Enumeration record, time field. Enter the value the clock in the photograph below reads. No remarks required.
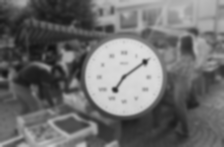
7:09
